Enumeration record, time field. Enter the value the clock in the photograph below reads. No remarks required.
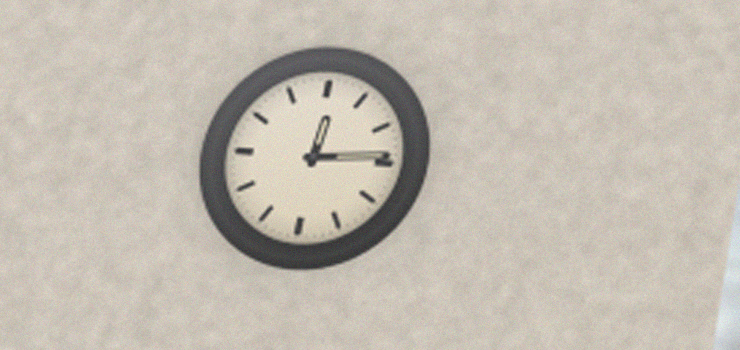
12:14
